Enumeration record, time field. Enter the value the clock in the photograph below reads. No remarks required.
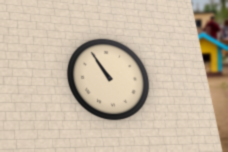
10:55
